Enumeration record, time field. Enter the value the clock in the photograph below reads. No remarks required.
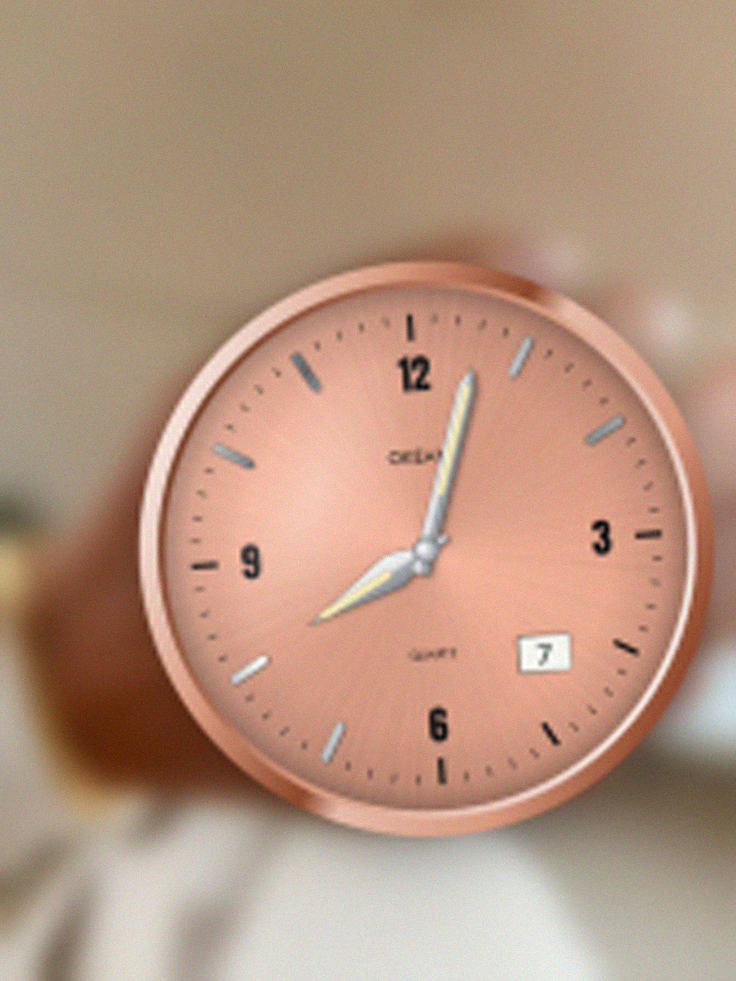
8:03
